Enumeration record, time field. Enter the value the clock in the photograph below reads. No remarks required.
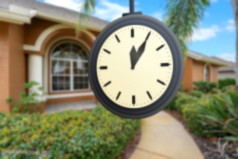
12:05
